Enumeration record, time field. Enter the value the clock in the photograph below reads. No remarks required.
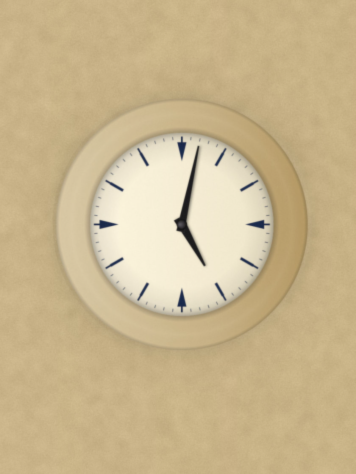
5:02
